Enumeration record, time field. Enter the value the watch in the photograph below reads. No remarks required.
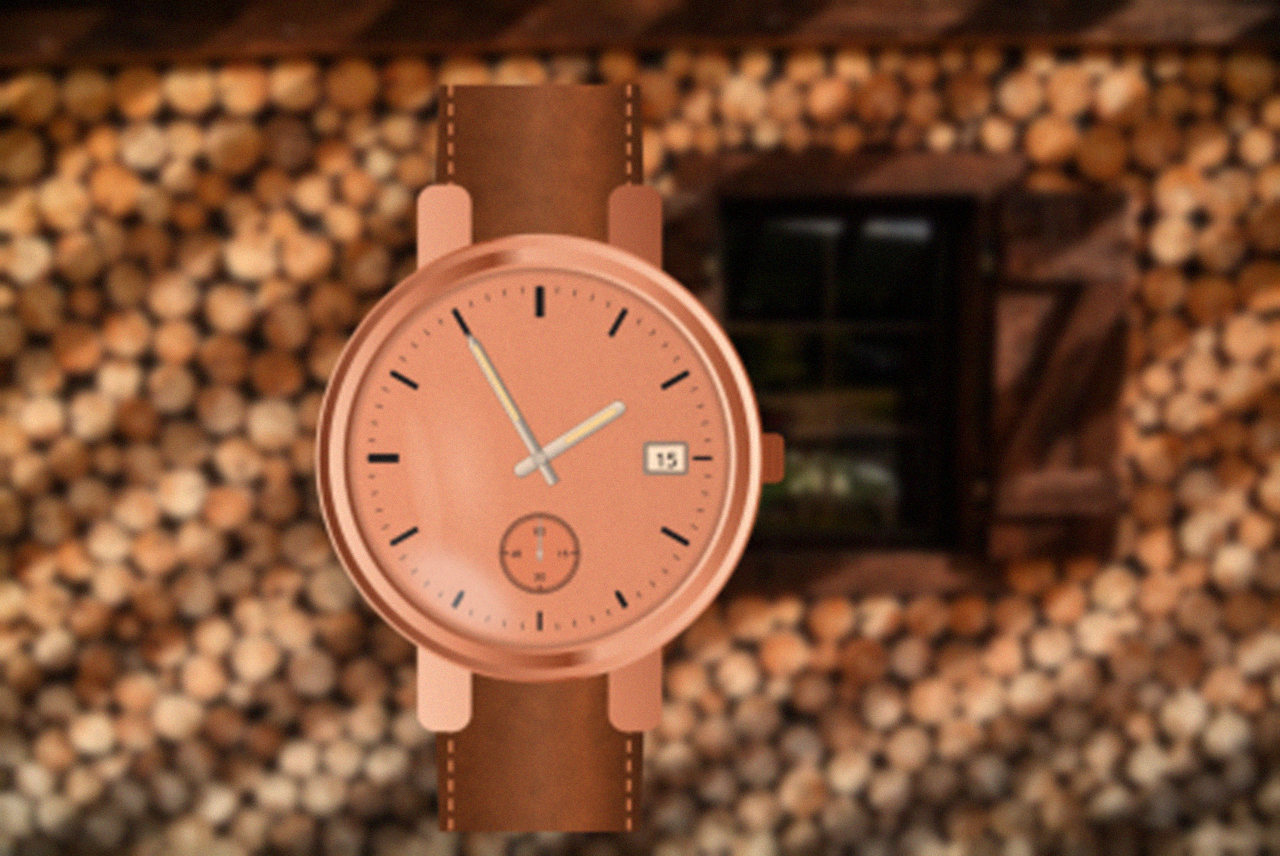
1:55
